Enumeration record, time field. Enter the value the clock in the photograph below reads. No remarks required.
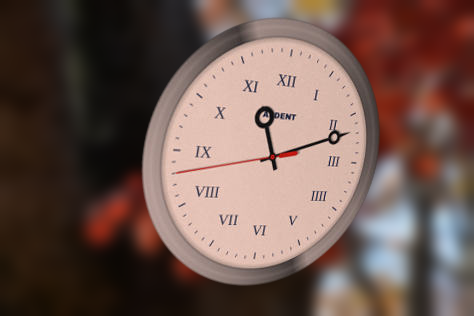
11:11:43
